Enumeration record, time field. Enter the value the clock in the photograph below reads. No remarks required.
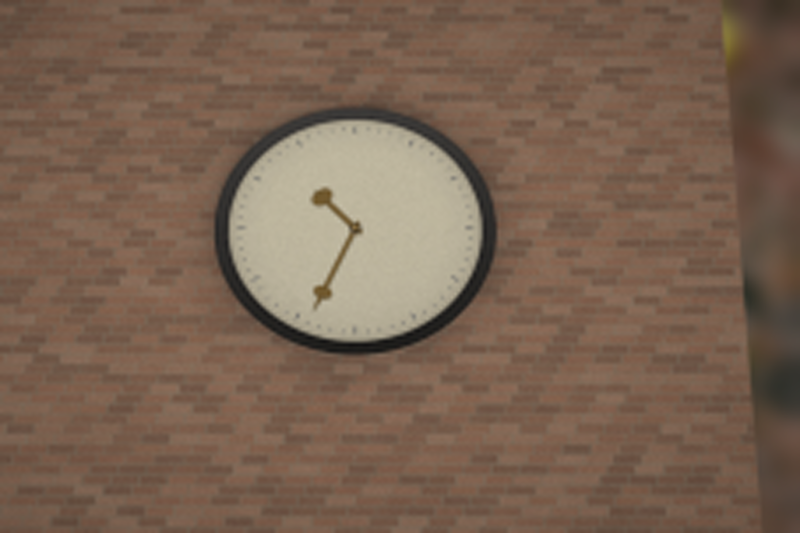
10:34
